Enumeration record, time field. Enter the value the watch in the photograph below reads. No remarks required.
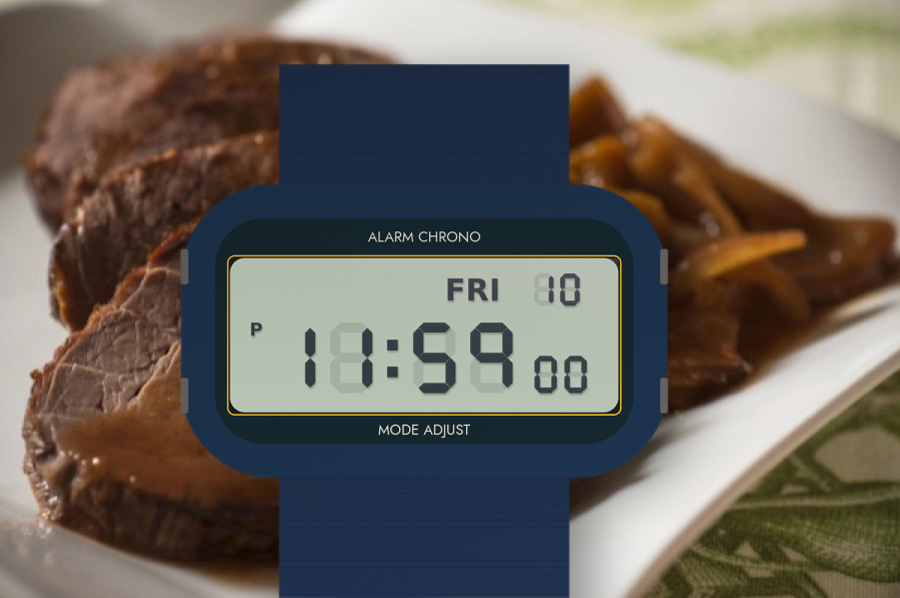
11:59:00
